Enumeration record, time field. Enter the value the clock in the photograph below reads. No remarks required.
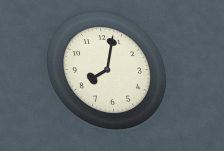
8:03
